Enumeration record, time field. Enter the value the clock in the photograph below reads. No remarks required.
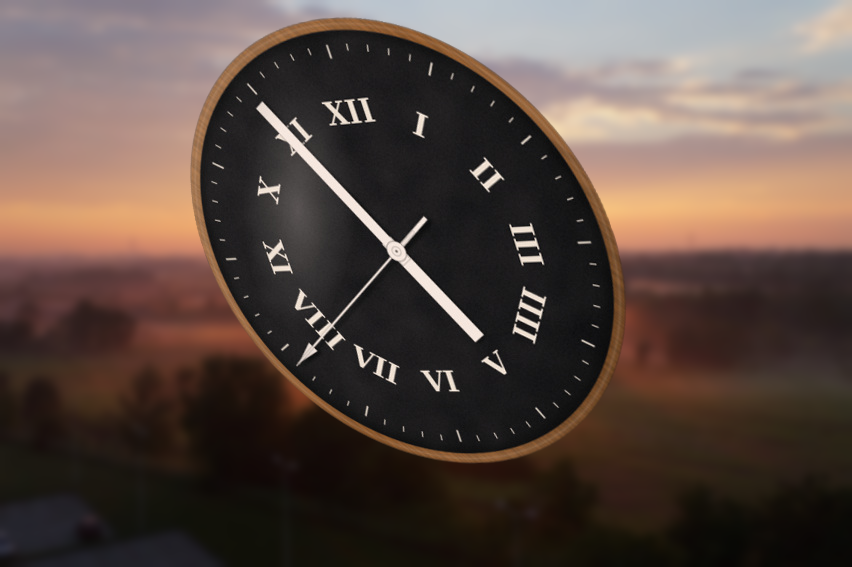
4:54:39
